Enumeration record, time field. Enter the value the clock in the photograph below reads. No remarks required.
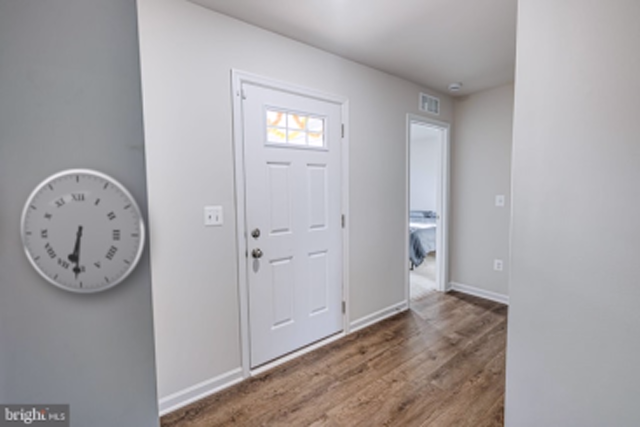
6:31
